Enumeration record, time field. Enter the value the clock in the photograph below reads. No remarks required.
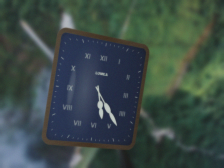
5:23
